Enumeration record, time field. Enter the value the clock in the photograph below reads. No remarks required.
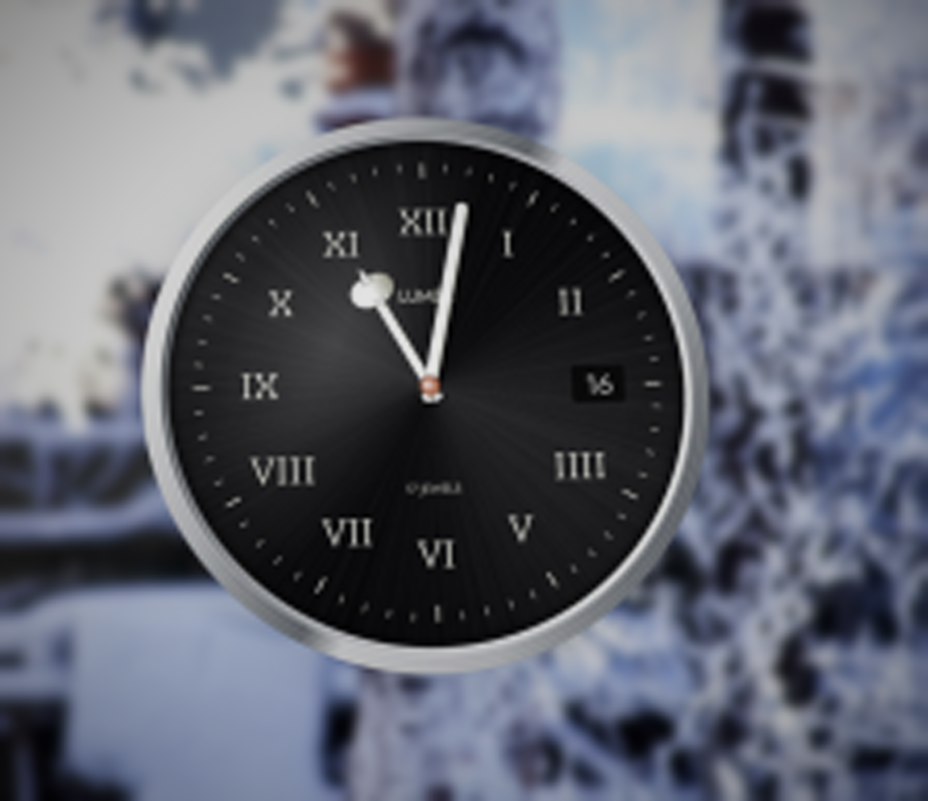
11:02
